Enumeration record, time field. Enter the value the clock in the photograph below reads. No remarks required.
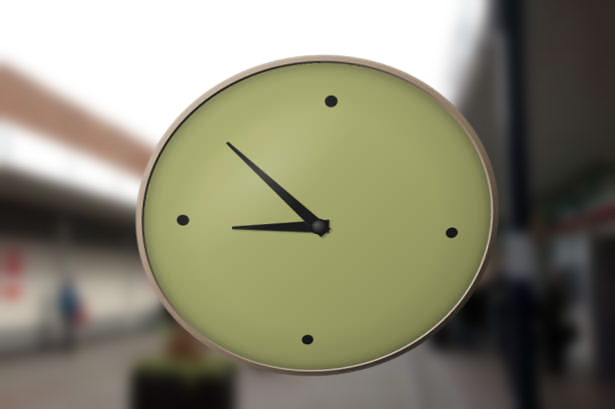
8:52
